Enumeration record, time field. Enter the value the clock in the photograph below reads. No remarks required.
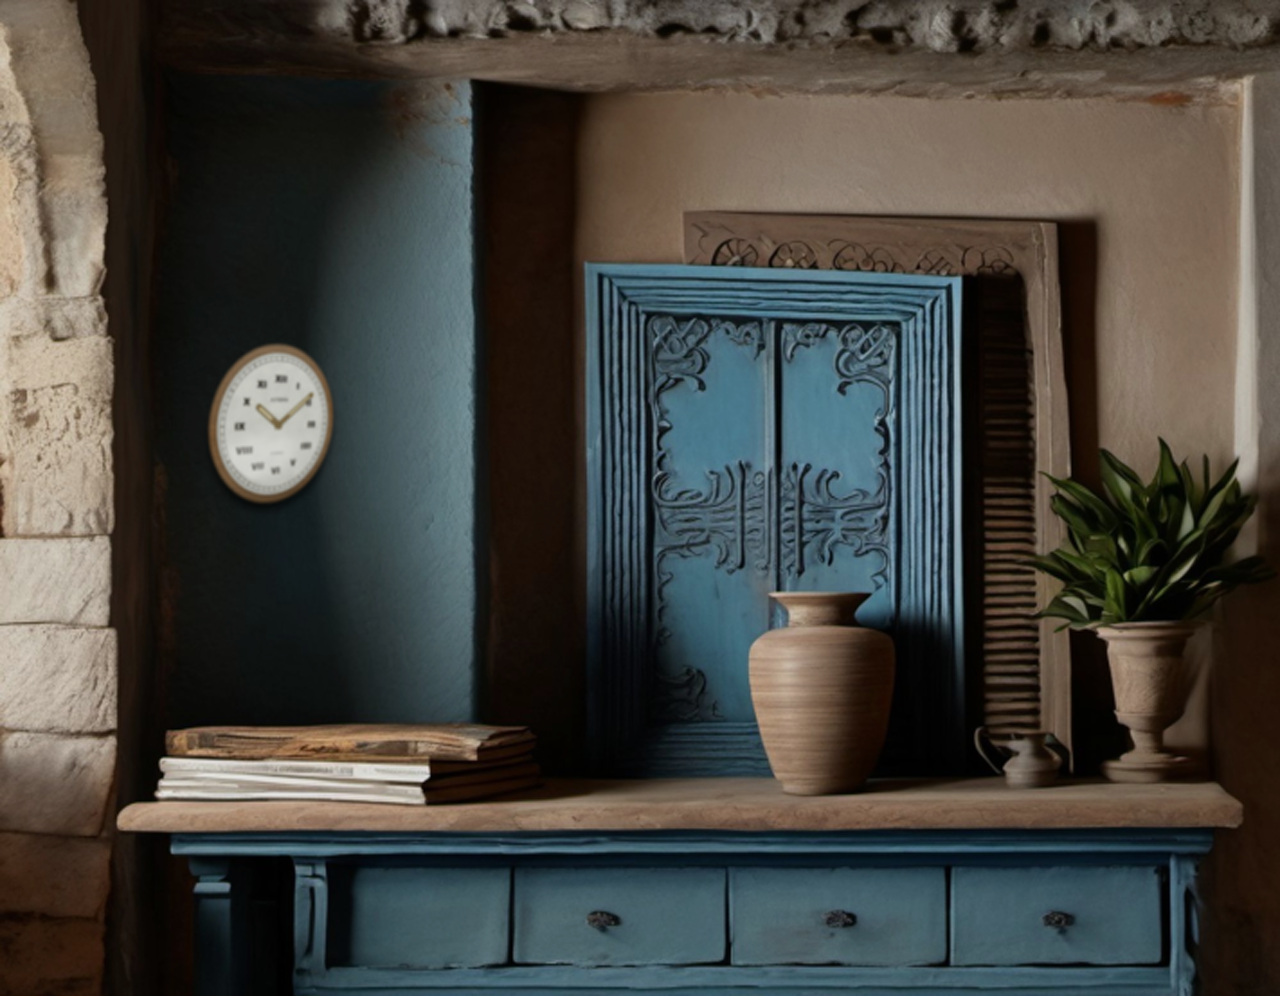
10:09
